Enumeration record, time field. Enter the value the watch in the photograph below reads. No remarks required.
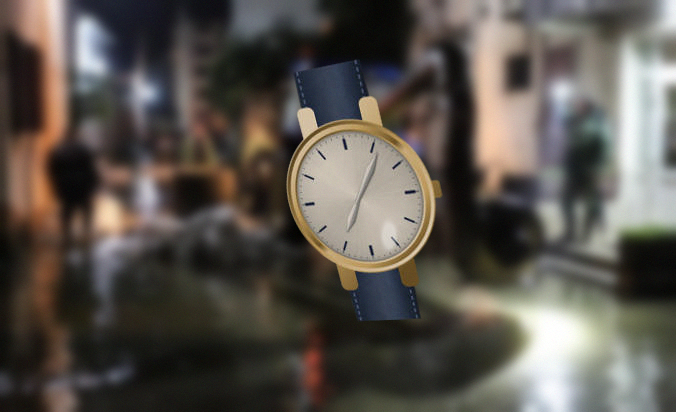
7:06
